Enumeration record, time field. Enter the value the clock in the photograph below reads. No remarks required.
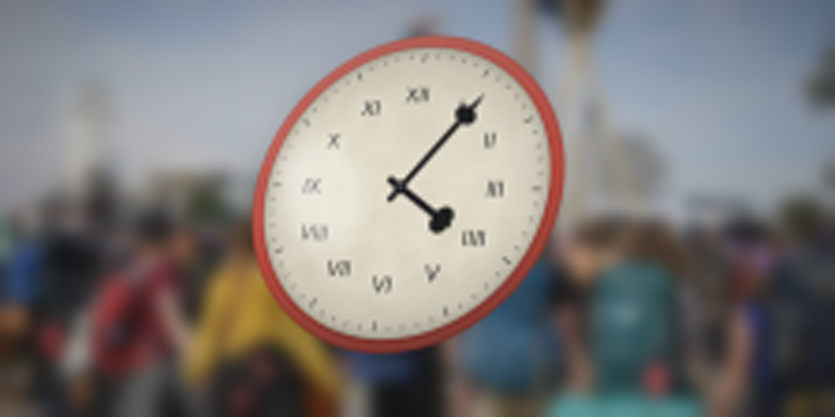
4:06
